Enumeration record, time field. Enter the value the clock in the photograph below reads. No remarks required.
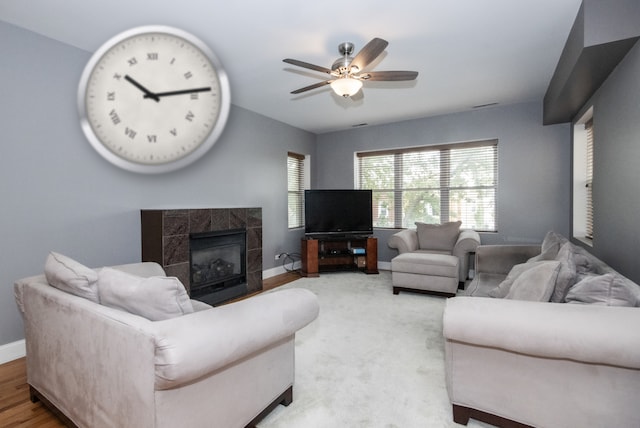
10:14
